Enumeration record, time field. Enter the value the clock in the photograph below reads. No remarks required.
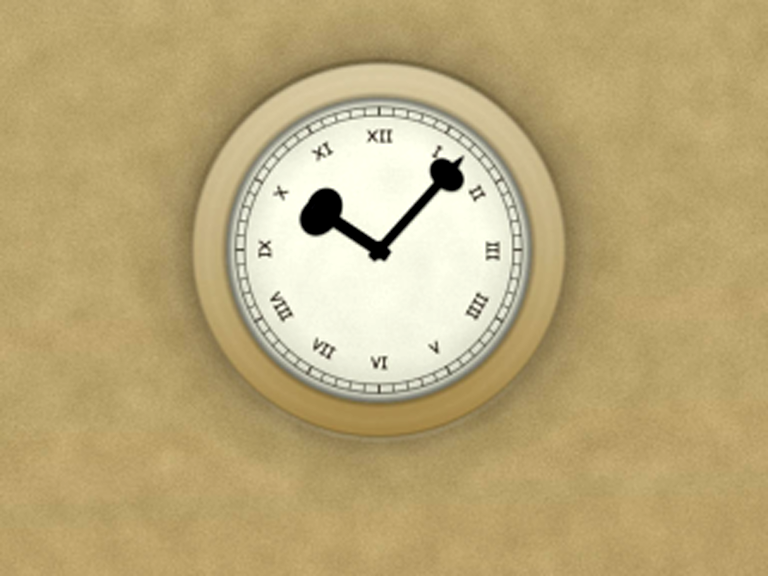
10:07
